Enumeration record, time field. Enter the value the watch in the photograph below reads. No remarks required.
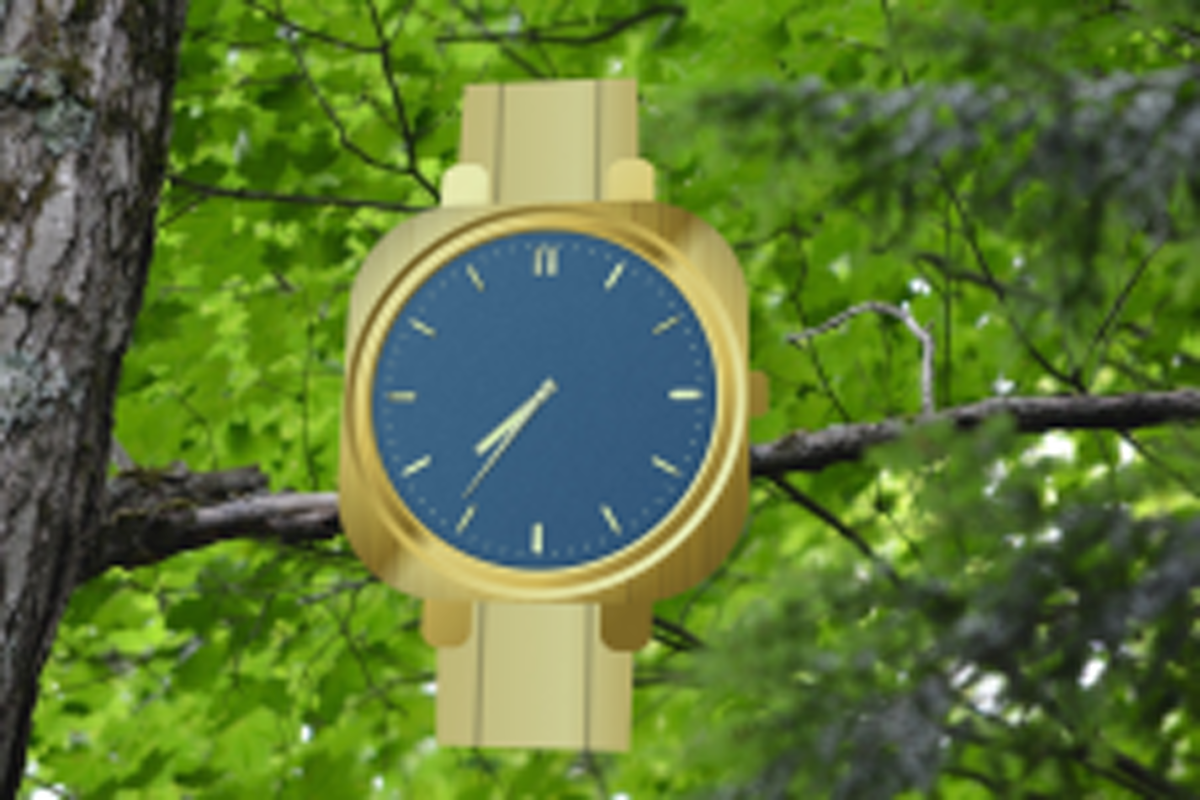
7:36
